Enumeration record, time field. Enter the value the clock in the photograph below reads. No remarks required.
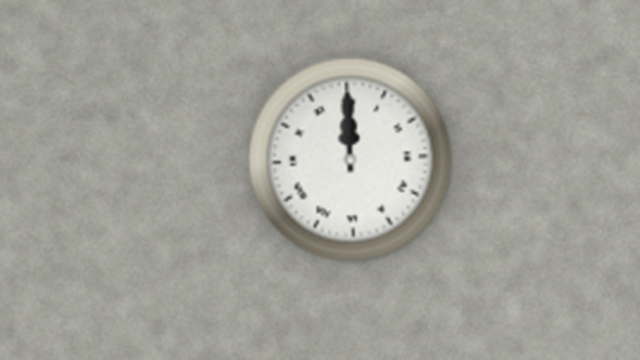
12:00
